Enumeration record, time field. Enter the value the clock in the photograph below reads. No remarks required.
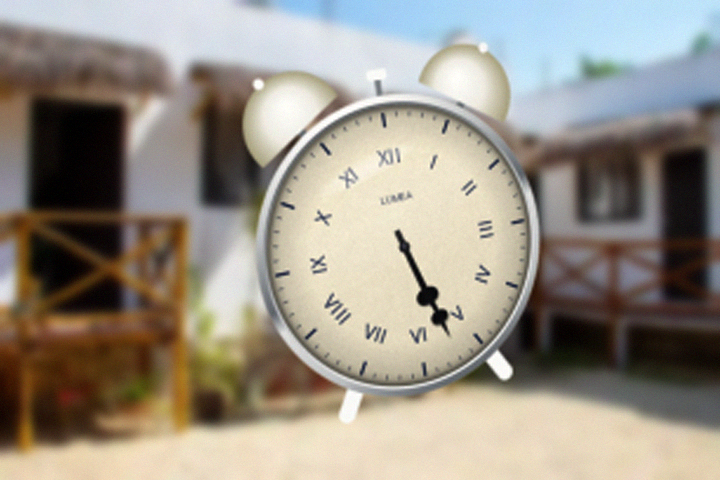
5:27
